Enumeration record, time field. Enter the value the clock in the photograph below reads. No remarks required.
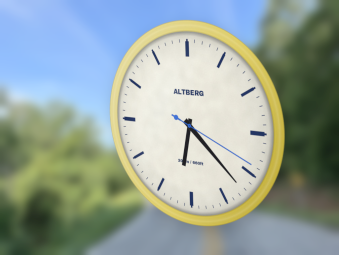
6:22:19
